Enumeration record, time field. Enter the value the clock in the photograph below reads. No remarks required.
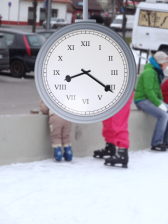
8:21
